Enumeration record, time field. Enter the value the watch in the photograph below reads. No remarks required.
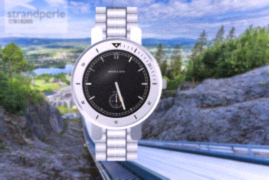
5:27
